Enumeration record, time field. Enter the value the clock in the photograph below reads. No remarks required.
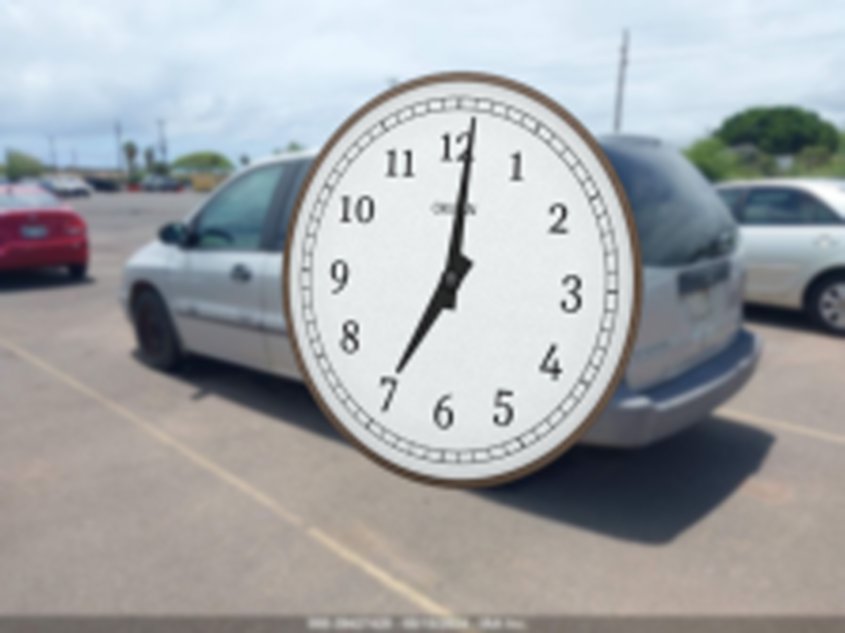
7:01
